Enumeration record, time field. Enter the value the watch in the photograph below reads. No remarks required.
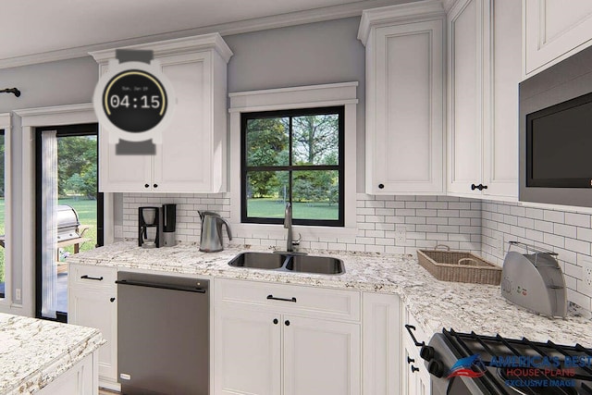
4:15
